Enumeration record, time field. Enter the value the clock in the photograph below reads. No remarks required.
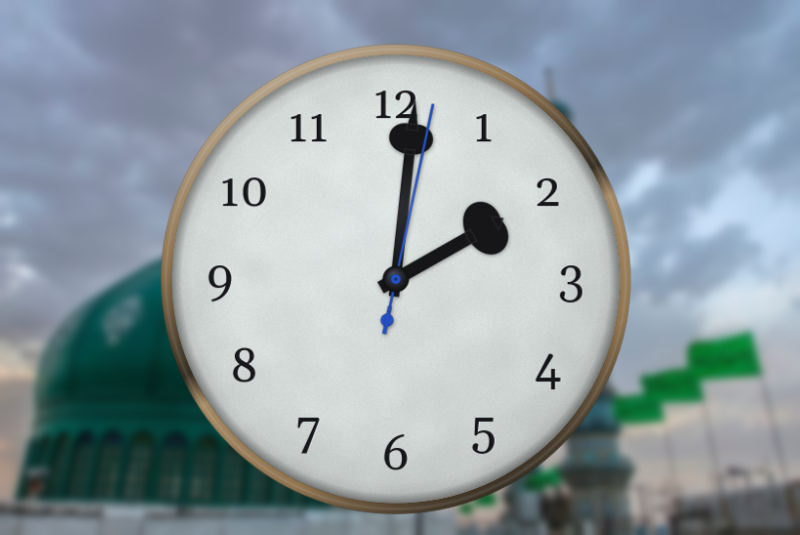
2:01:02
